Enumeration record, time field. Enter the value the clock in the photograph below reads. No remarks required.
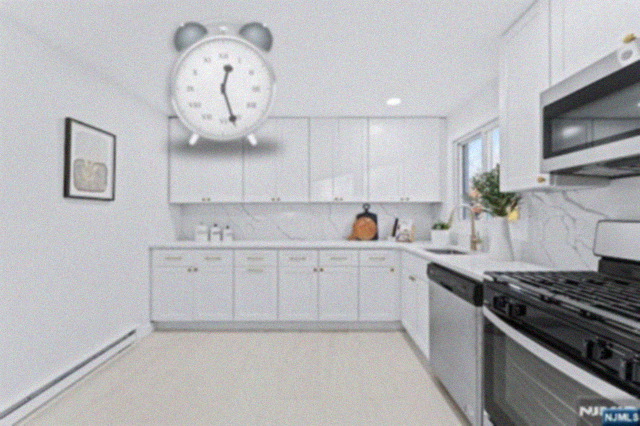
12:27
